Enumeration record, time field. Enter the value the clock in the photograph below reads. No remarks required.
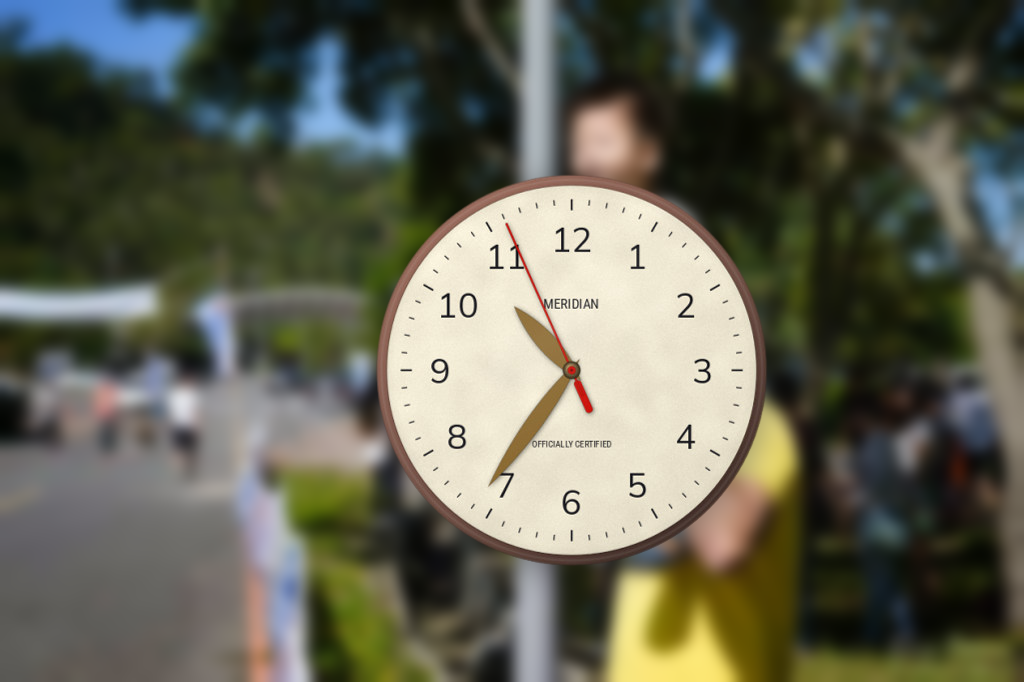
10:35:56
